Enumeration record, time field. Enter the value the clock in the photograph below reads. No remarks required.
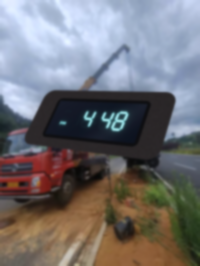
4:48
